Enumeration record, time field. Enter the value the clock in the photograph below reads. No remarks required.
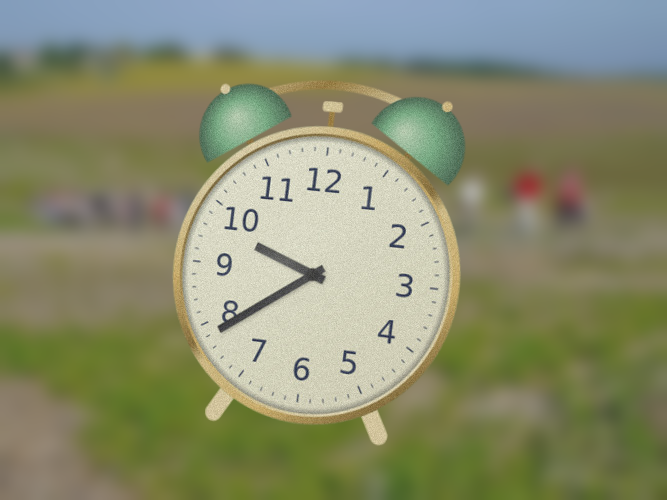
9:39
